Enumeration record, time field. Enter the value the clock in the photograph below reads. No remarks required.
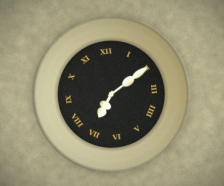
7:10
